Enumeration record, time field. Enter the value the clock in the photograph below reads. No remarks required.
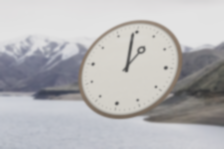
12:59
